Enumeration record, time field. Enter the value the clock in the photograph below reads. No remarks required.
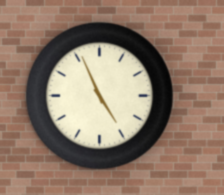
4:56
